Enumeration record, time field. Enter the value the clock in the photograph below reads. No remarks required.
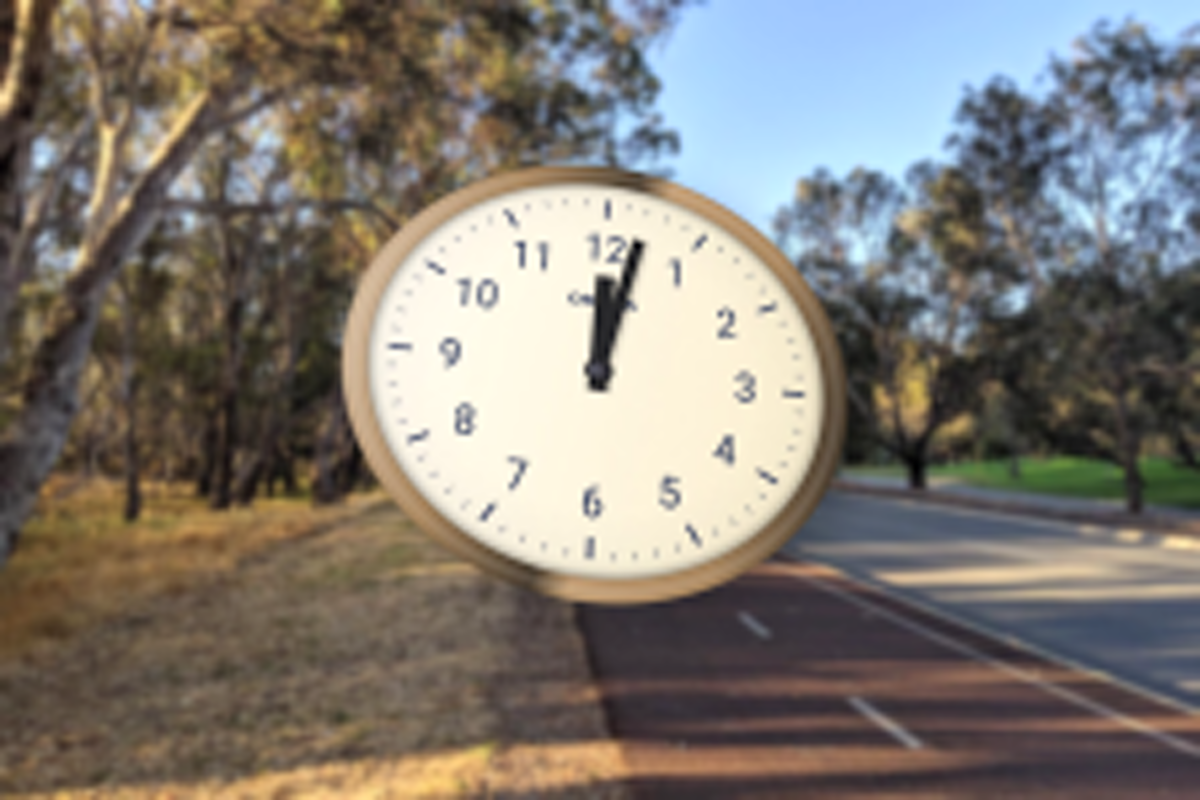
12:02
